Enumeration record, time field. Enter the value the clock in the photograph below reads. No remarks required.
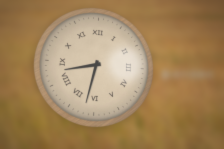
8:32
